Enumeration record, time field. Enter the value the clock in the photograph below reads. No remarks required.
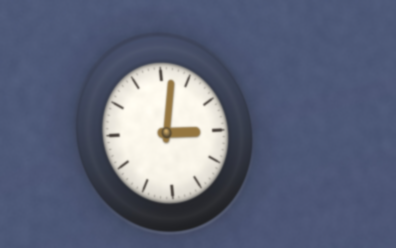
3:02
